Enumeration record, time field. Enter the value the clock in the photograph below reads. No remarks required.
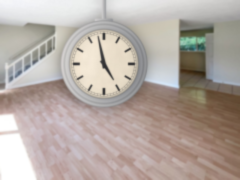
4:58
